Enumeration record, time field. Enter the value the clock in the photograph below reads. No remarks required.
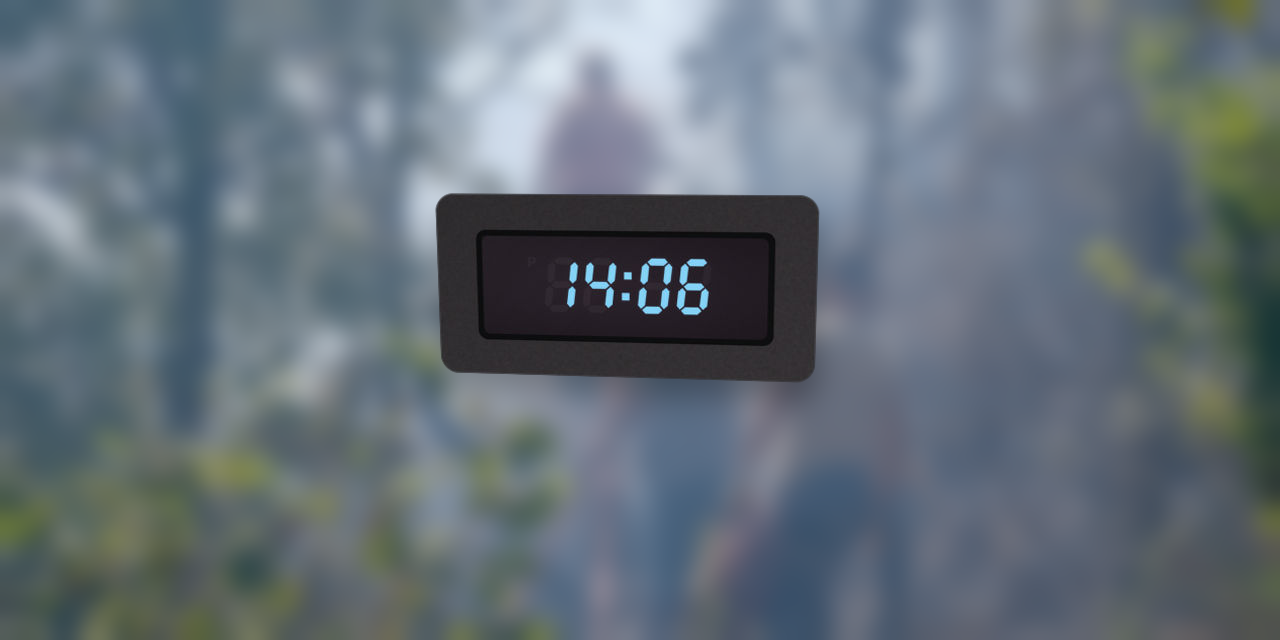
14:06
